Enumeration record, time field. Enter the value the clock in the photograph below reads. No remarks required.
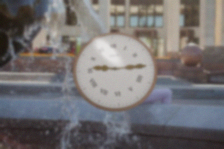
9:15
